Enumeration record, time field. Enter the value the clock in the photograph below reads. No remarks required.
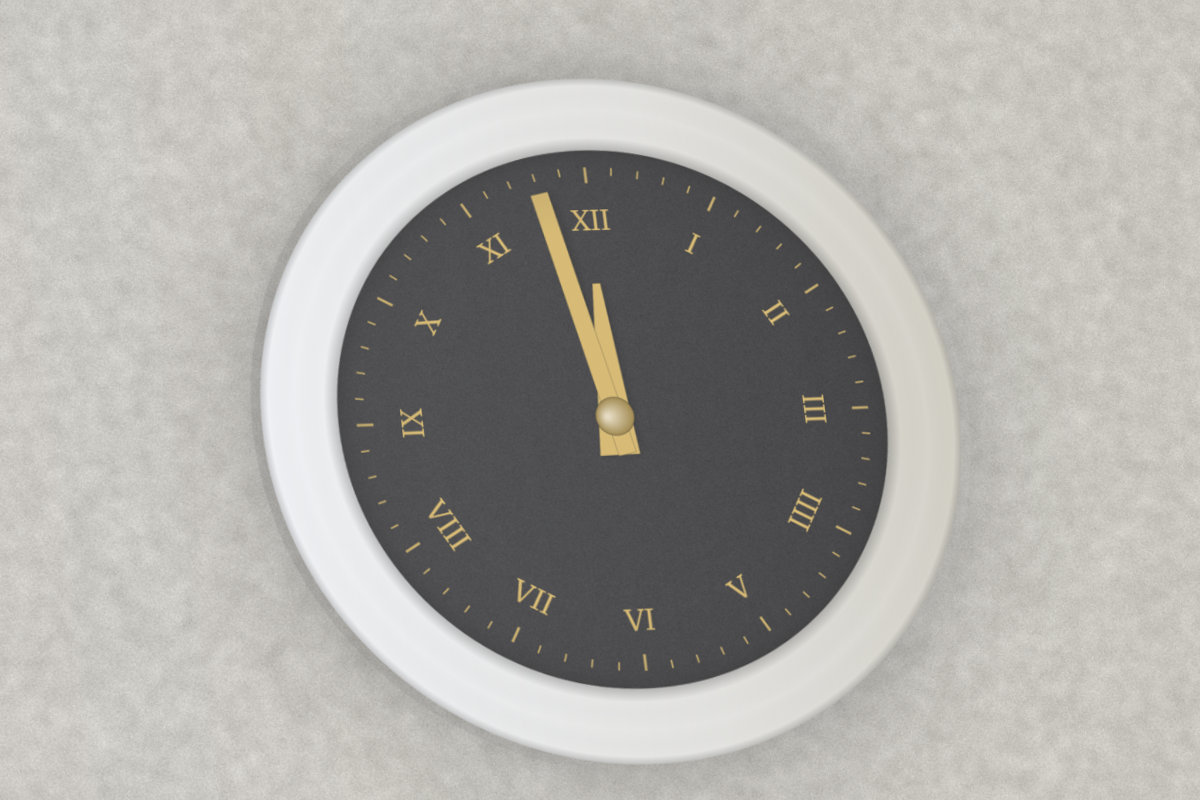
11:58
